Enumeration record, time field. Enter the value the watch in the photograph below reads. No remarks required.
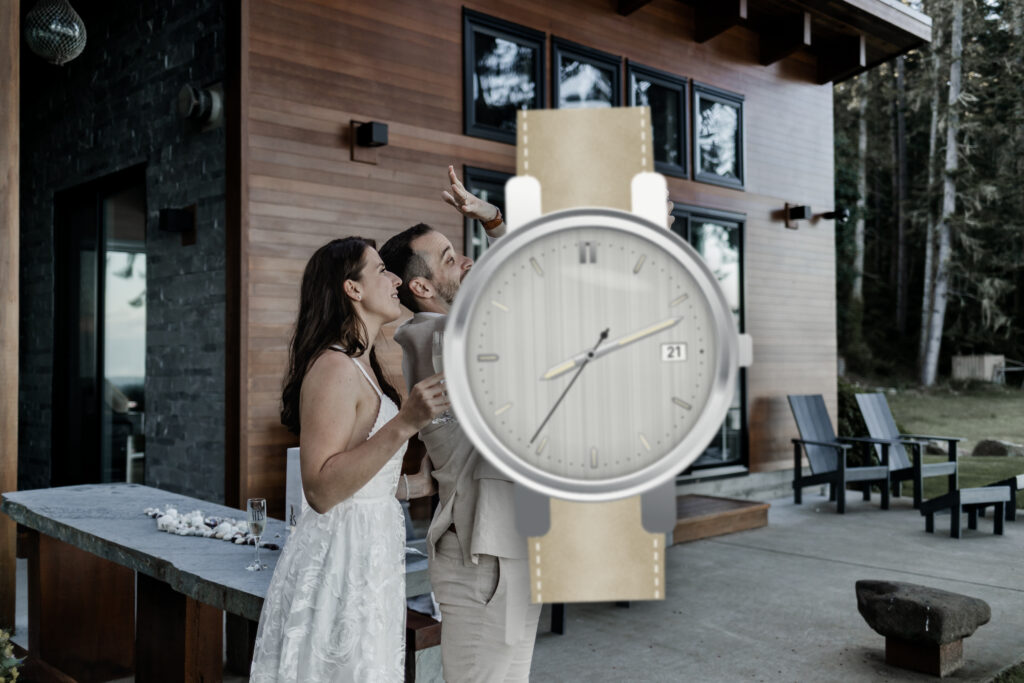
8:11:36
